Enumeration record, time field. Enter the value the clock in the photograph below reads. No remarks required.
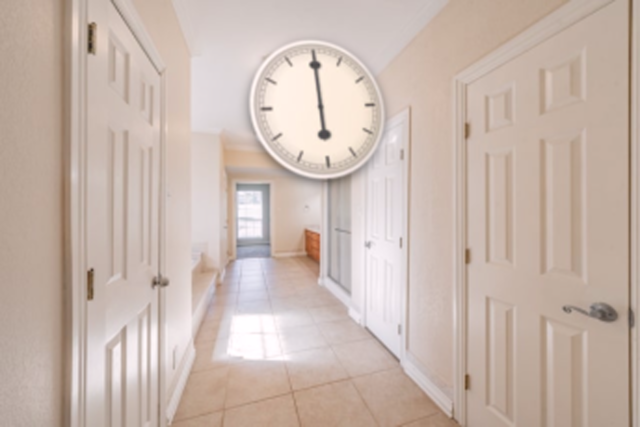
6:00
